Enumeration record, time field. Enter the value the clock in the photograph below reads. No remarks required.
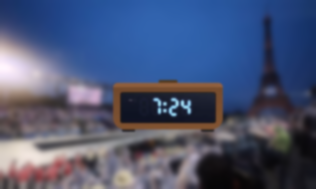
7:24
